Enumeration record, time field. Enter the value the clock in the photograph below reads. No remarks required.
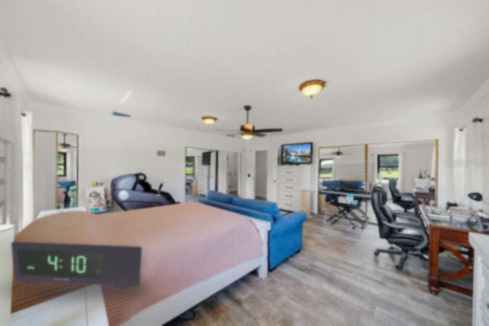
4:10
